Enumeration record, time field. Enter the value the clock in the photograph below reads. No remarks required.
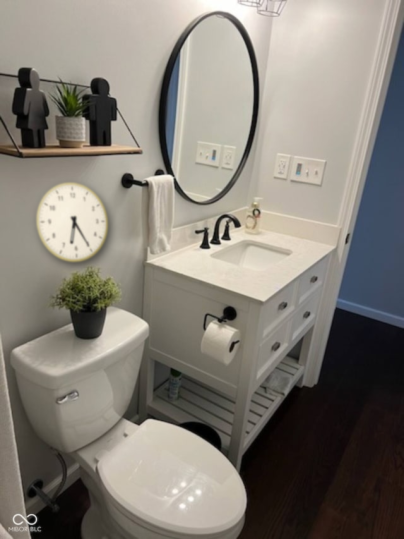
6:25
